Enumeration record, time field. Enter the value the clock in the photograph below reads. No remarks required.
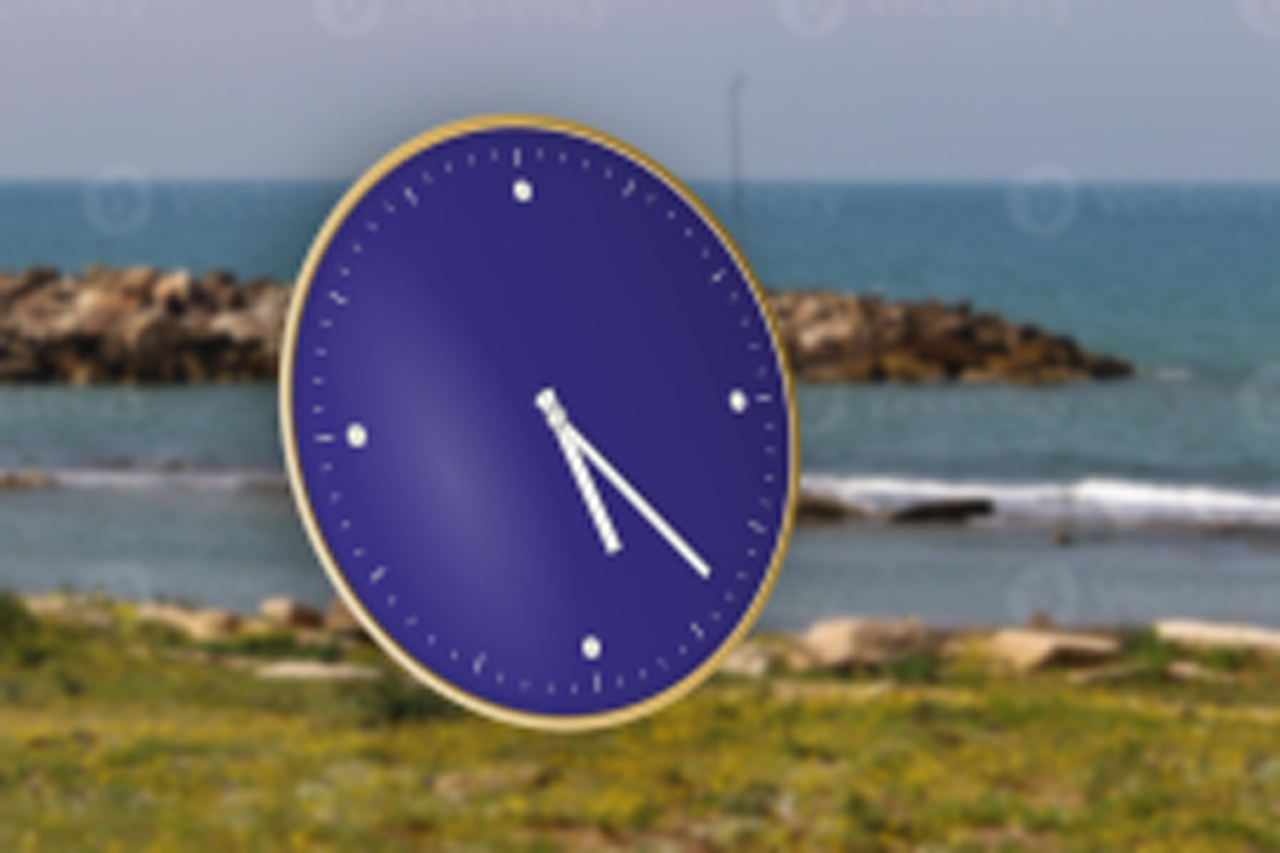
5:23
